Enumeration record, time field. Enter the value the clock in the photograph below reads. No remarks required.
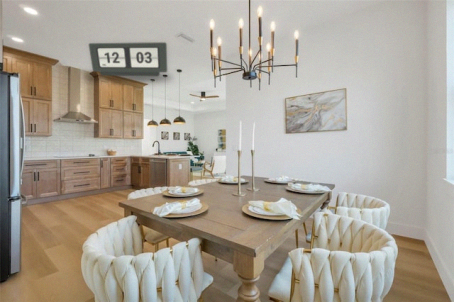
12:03
